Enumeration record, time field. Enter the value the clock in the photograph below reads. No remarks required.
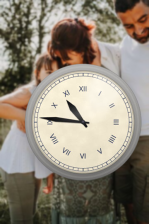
10:46
